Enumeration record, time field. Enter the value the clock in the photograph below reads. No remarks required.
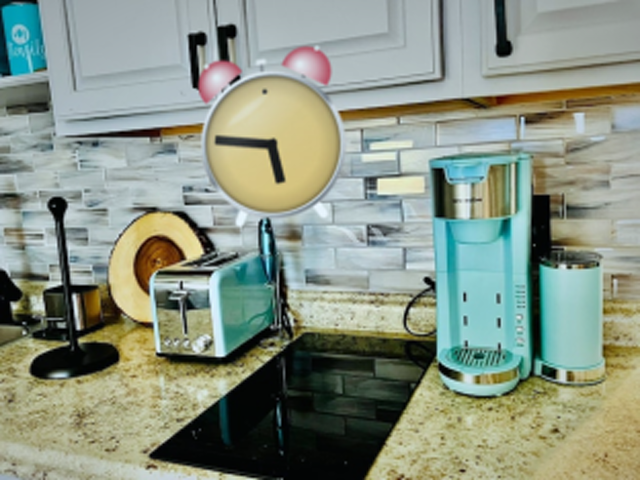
5:47
